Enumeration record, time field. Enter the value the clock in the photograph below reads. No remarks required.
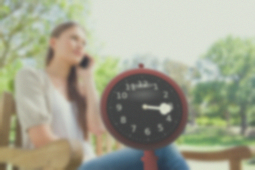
3:16
